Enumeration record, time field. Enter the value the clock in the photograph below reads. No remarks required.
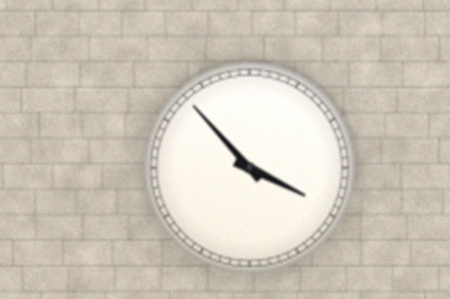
3:53
